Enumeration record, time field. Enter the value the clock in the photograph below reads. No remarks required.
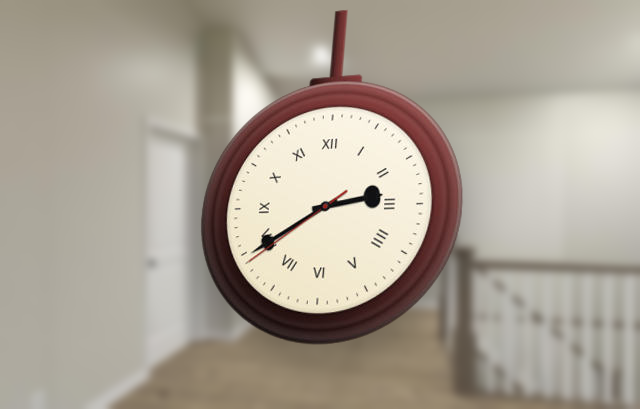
2:39:39
